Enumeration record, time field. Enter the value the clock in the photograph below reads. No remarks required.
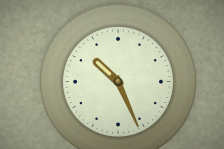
10:26
